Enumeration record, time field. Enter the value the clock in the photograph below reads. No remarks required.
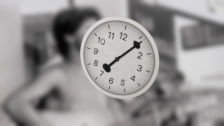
7:06
